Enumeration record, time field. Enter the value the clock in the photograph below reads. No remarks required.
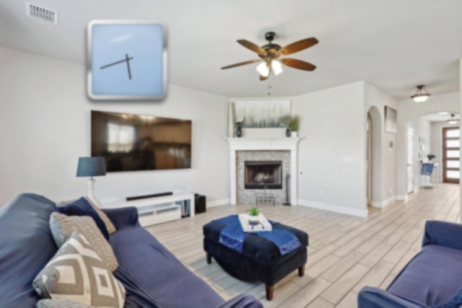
5:42
